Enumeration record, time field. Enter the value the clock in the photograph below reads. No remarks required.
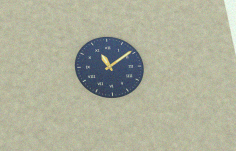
11:09
